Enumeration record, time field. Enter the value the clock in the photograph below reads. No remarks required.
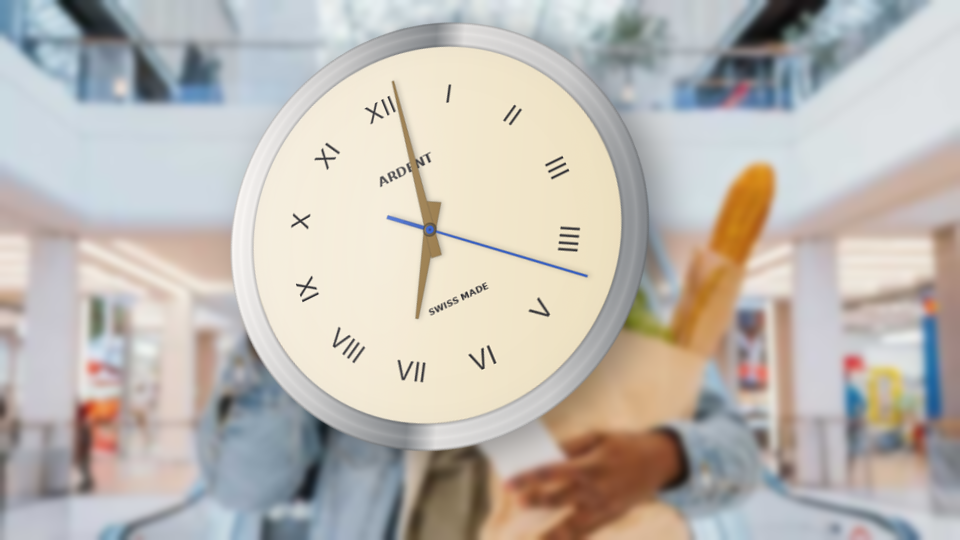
7:01:22
